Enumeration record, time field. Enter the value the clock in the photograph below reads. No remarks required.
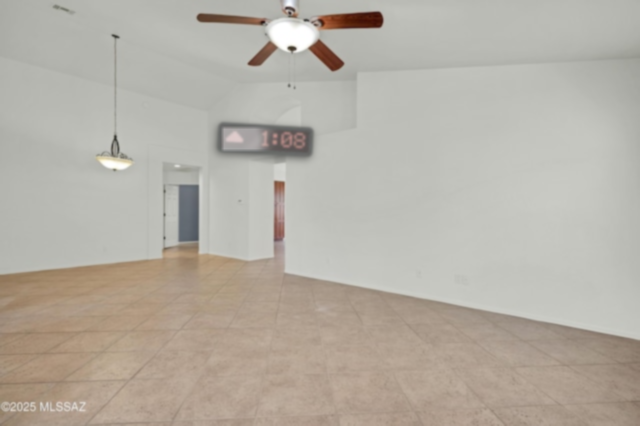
1:08
